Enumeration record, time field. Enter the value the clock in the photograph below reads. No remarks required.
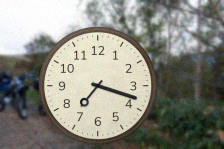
7:18
